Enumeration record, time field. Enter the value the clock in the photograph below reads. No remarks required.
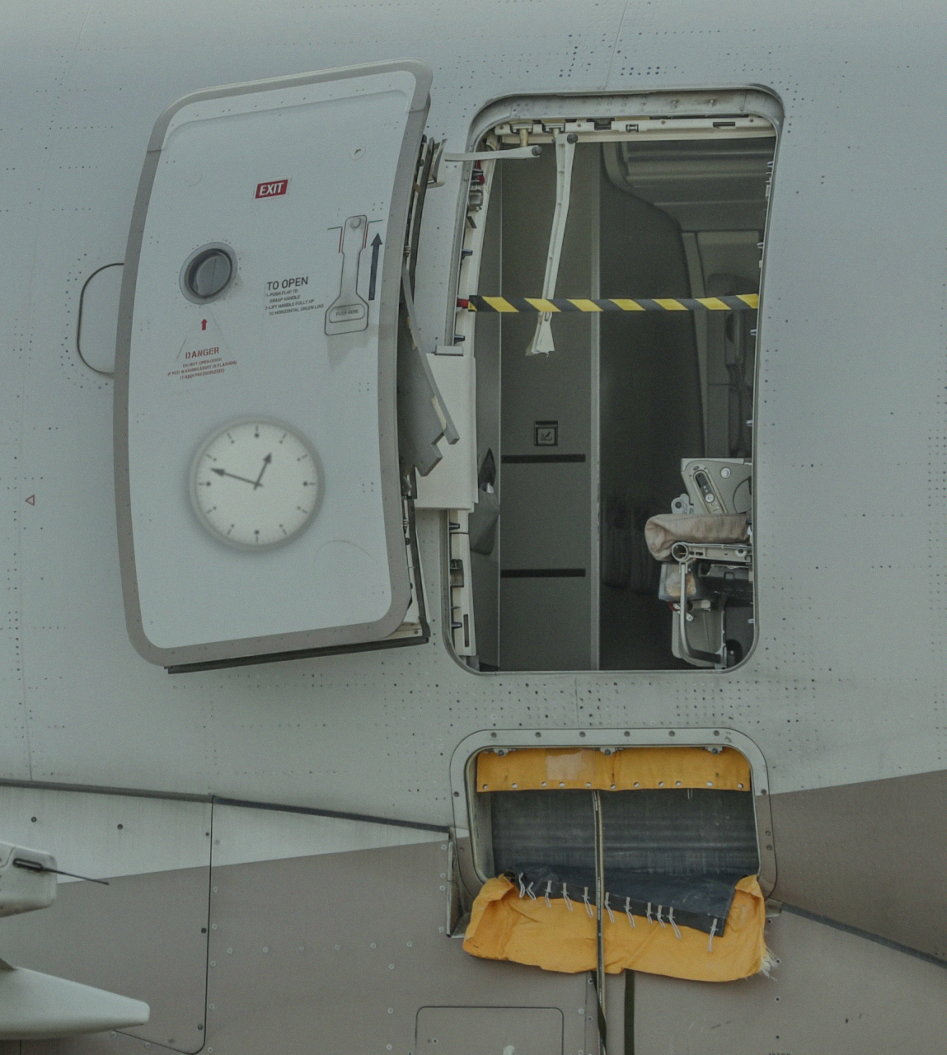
12:48
